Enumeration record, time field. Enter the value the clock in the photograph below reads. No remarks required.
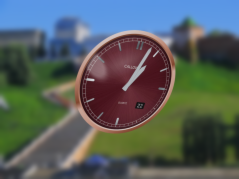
1:03
